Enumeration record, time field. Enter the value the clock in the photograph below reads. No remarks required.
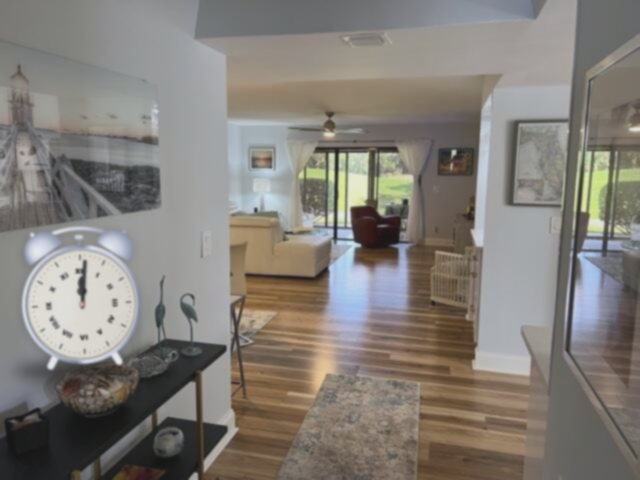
12:01
